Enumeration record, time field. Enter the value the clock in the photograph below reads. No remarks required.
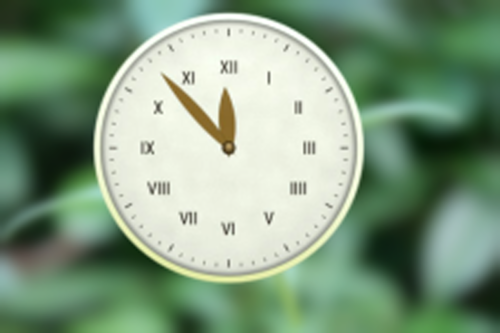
11:53
